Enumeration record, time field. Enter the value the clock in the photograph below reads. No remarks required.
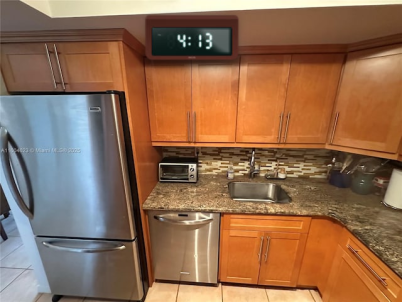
4:13
